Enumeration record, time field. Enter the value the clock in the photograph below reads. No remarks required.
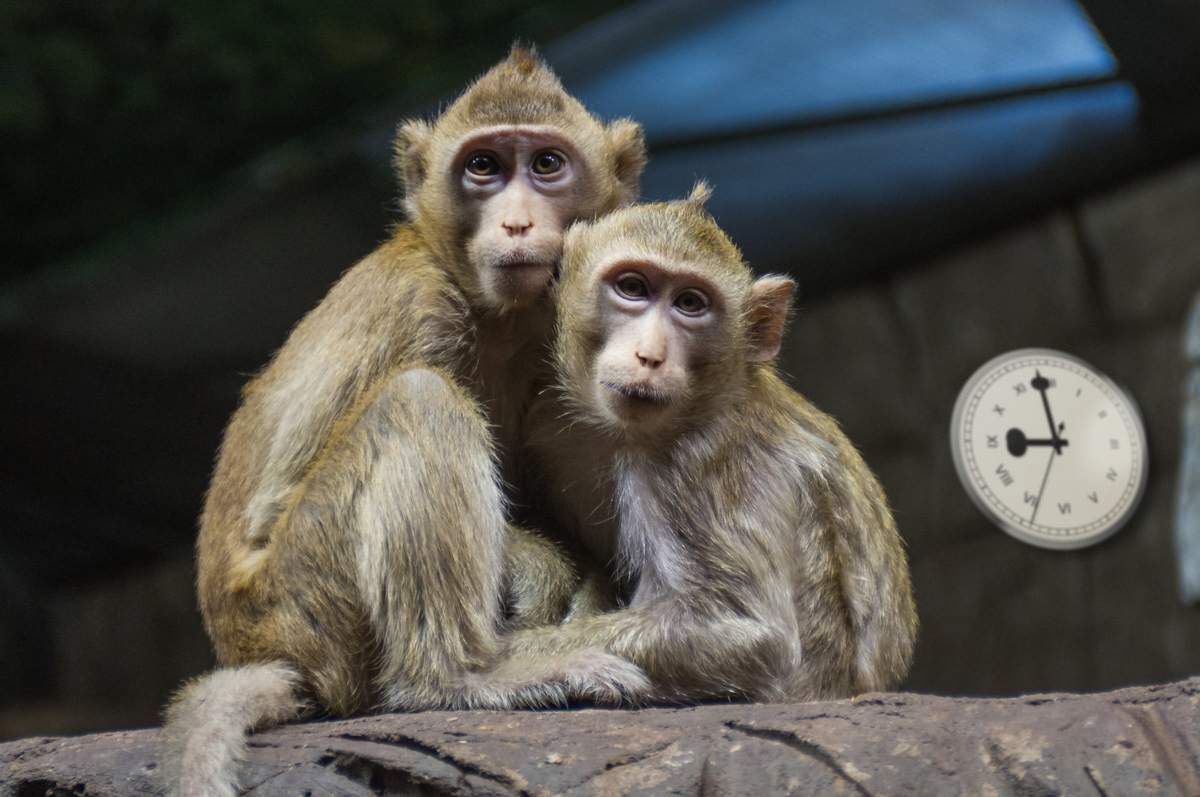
8:58:34
